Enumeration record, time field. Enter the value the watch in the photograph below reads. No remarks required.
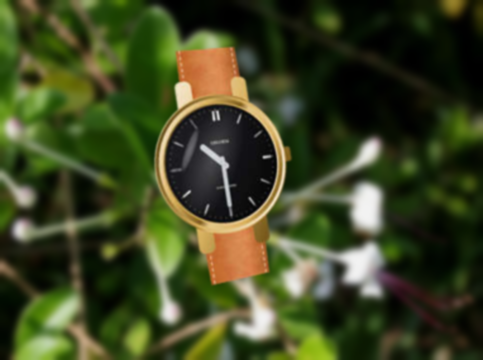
10:30
